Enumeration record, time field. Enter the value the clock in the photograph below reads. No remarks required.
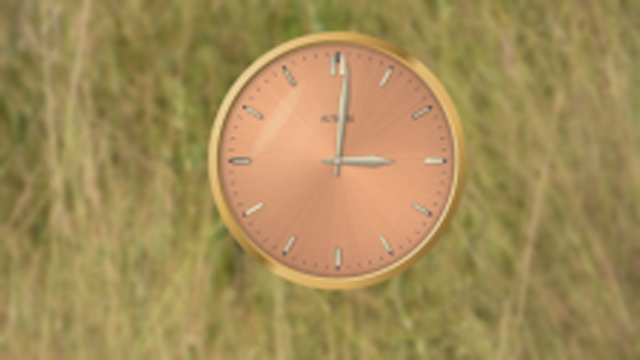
3:01
